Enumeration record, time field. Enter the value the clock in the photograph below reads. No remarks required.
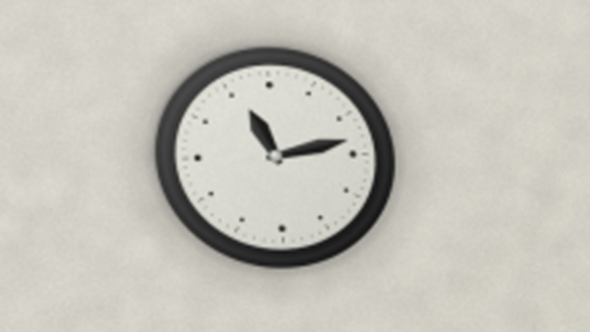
11:13
